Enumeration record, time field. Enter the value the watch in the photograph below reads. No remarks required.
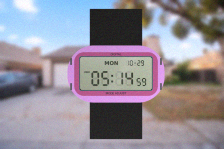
5:14:59
